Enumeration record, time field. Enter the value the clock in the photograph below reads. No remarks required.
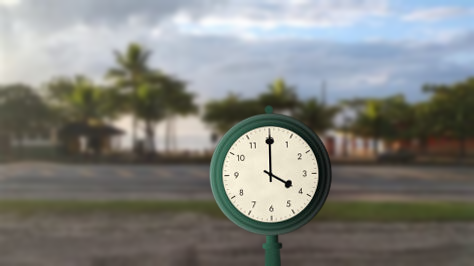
4:00
